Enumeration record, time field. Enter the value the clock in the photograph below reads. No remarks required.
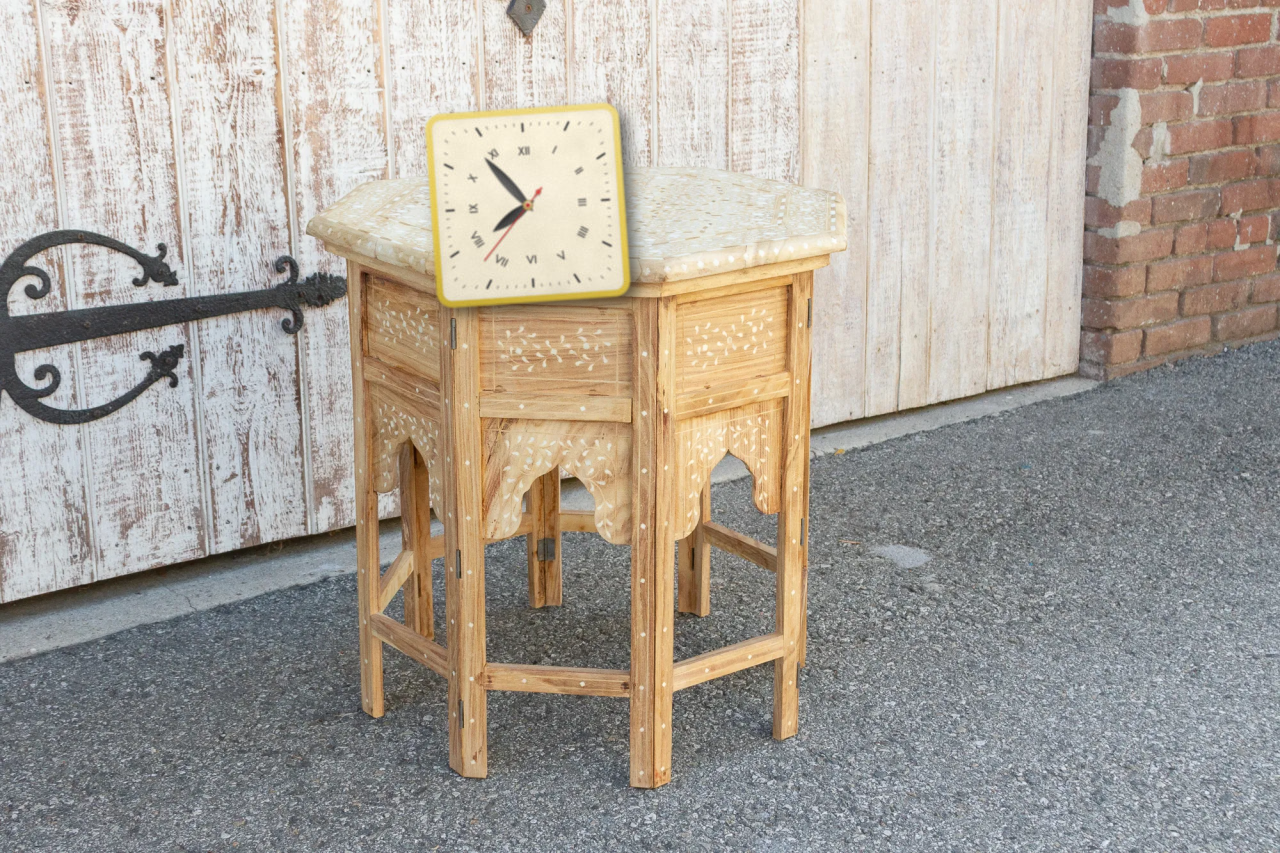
7:53:37
